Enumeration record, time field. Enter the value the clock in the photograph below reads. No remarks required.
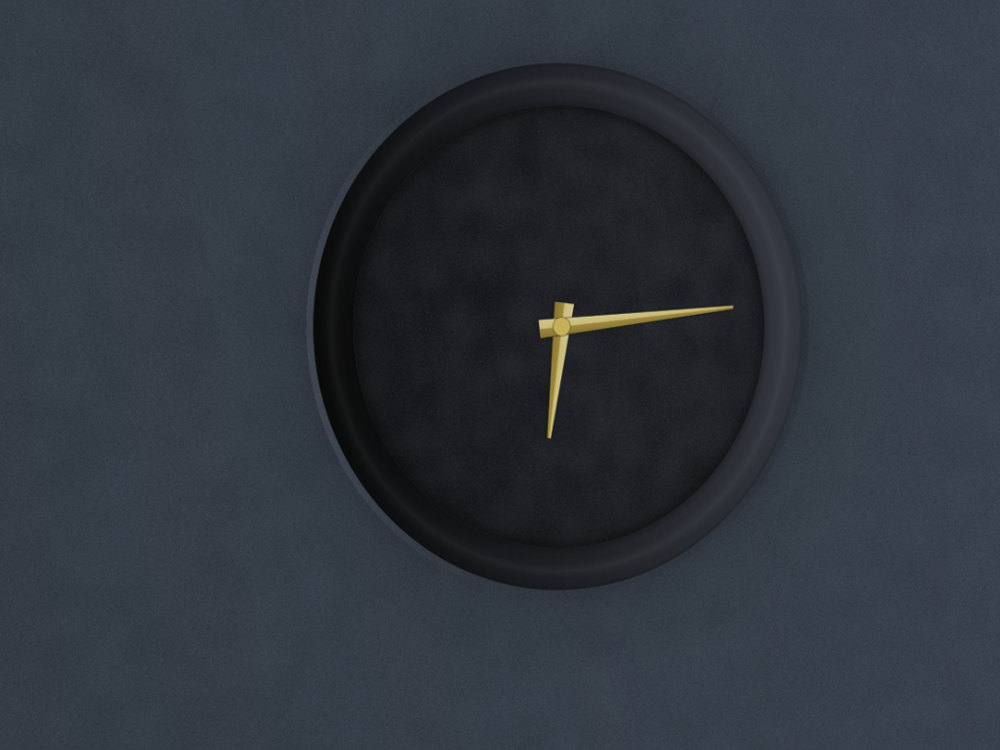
6:14
